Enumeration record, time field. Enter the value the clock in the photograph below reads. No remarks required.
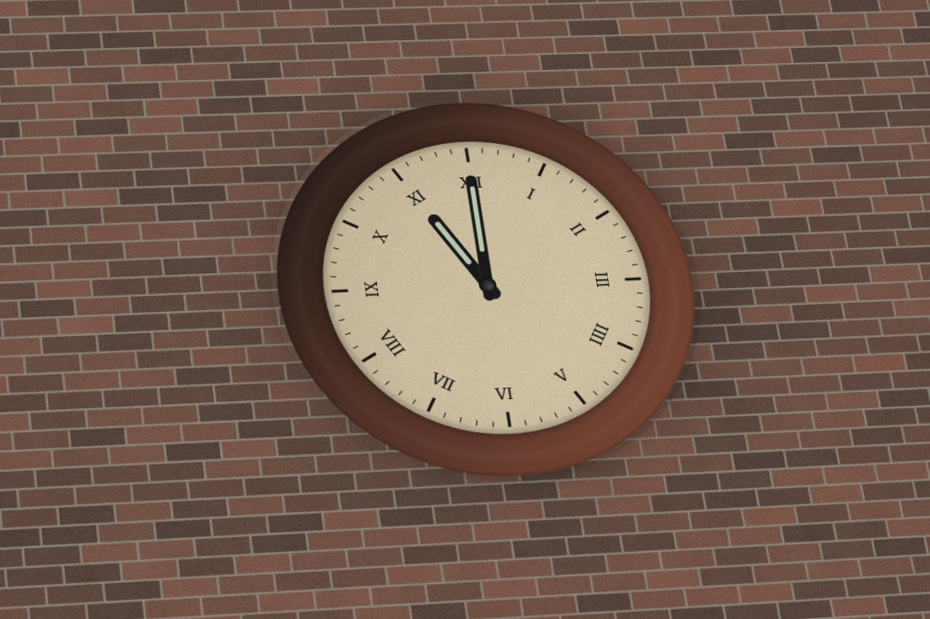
11:00
